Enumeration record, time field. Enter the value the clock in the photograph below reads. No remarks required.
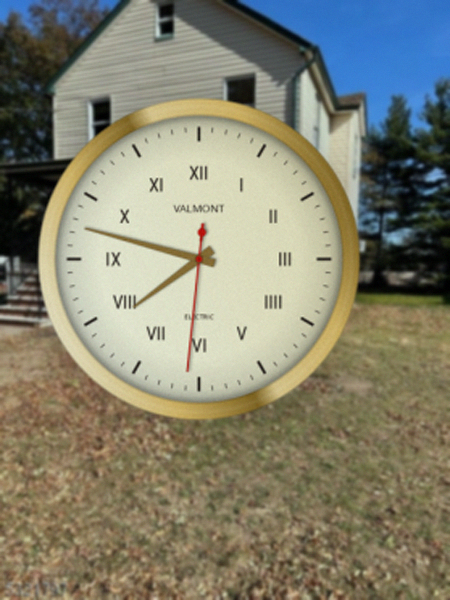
7:47:31
